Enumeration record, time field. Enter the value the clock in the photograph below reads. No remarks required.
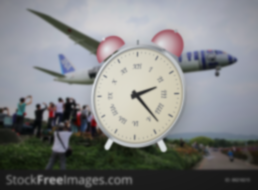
2:23
